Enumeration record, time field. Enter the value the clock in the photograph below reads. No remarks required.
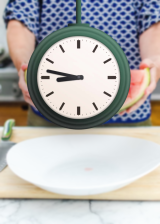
8:47
